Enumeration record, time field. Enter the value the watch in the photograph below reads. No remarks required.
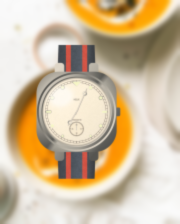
7:04
